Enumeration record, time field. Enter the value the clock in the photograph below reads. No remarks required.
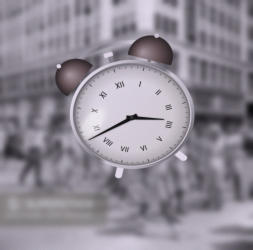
3:43
